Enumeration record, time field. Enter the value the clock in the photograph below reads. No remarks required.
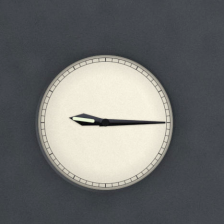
9:15
